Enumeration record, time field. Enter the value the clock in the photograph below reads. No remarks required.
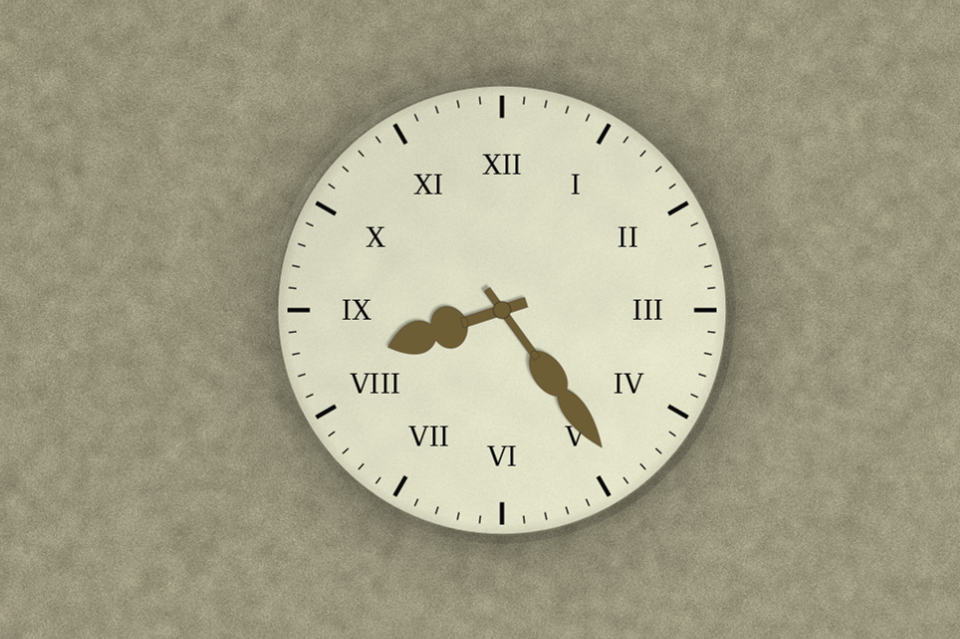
8:24
